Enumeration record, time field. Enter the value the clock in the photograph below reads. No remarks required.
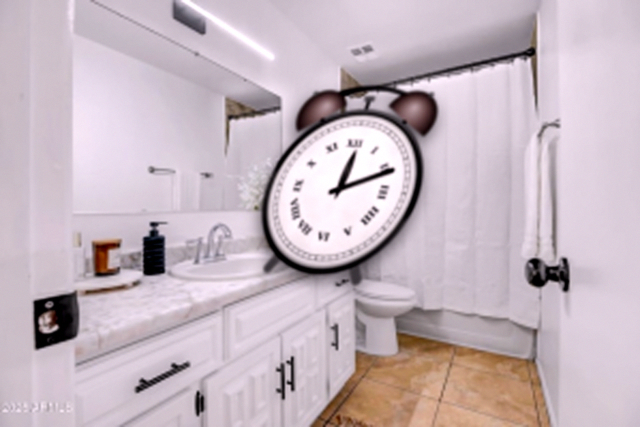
12:11
